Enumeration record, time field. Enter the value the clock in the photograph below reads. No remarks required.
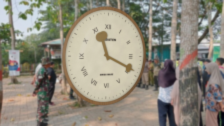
11:19
